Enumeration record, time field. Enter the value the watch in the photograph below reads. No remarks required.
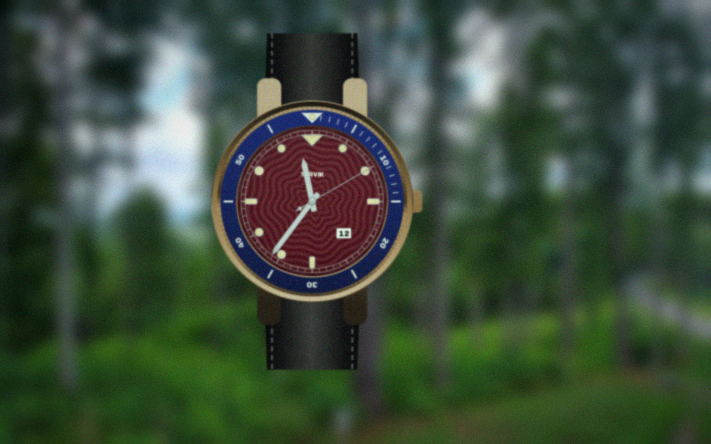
11:36:10
